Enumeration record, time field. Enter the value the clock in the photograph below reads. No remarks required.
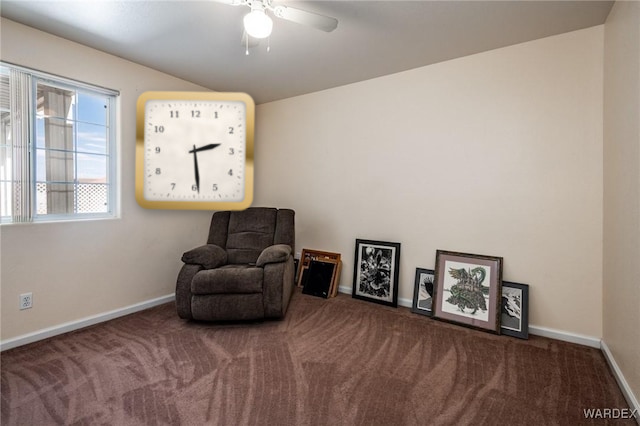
2:29
